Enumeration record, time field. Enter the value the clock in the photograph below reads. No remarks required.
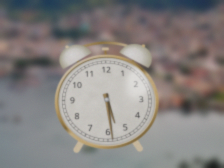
5:29
